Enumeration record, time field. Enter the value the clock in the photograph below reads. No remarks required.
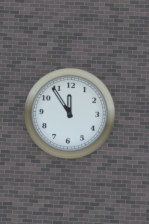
11:54
